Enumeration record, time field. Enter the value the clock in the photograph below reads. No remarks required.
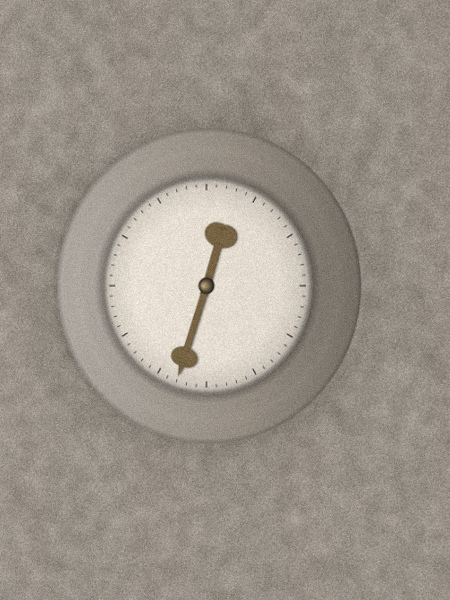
12:33
